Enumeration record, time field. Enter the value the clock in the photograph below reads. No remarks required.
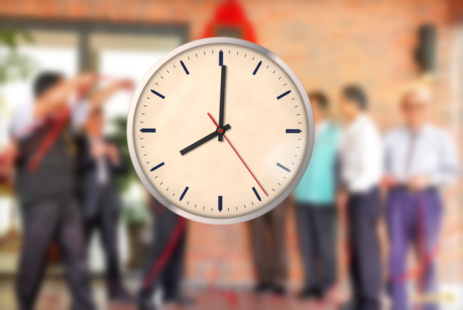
8:00:24
